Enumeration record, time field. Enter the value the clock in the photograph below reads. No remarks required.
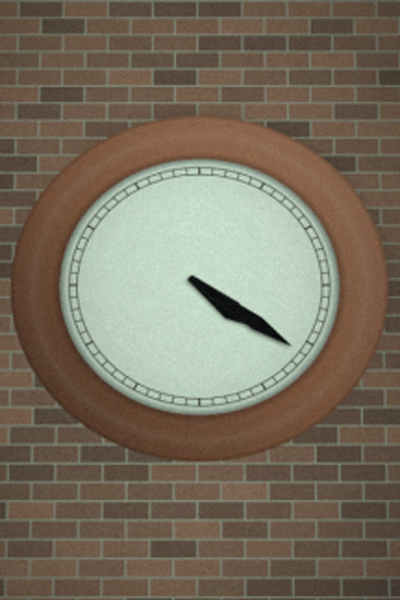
4:21
